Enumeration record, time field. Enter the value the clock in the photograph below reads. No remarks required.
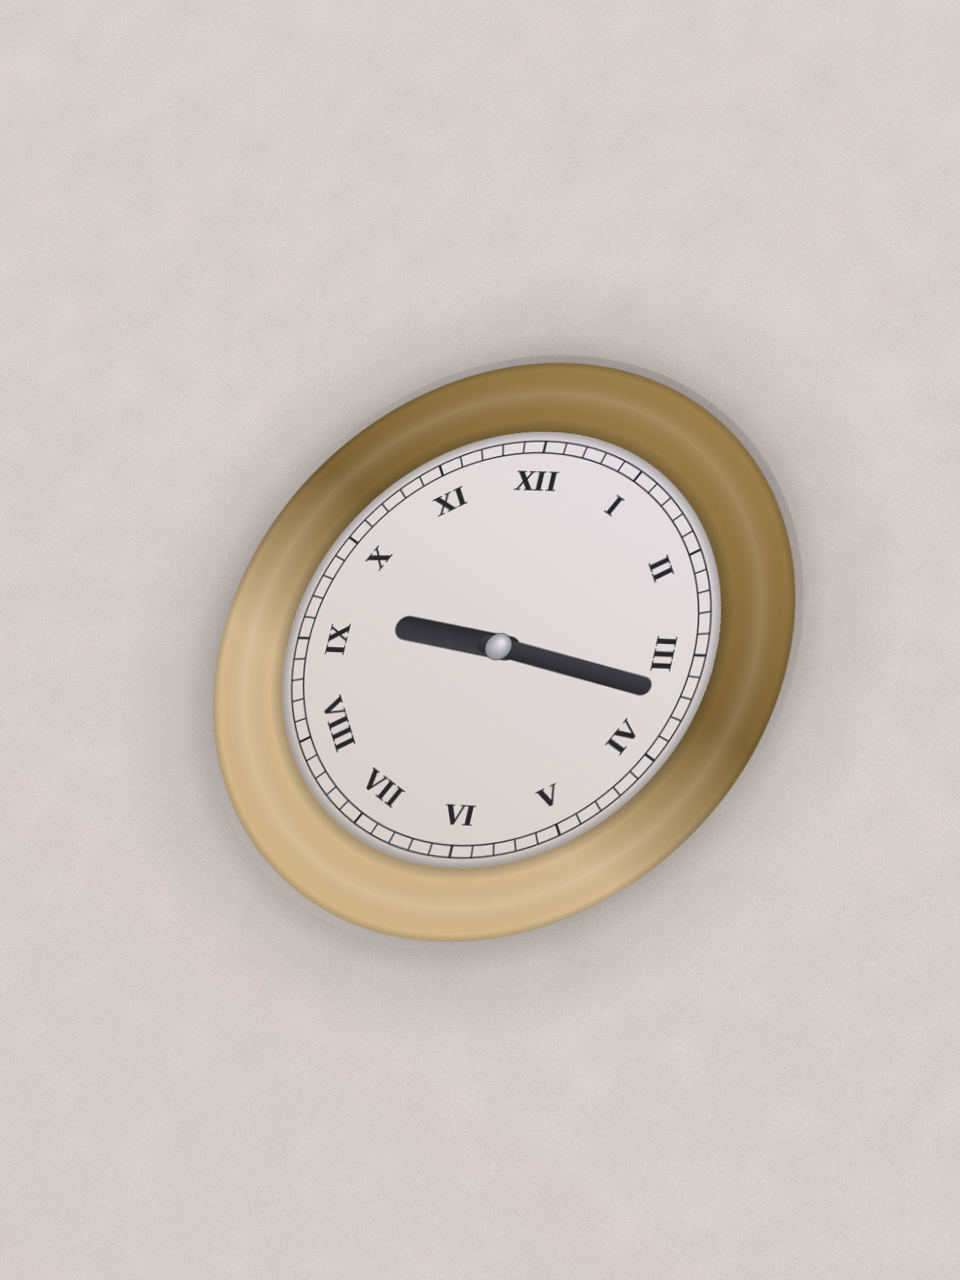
9:17
